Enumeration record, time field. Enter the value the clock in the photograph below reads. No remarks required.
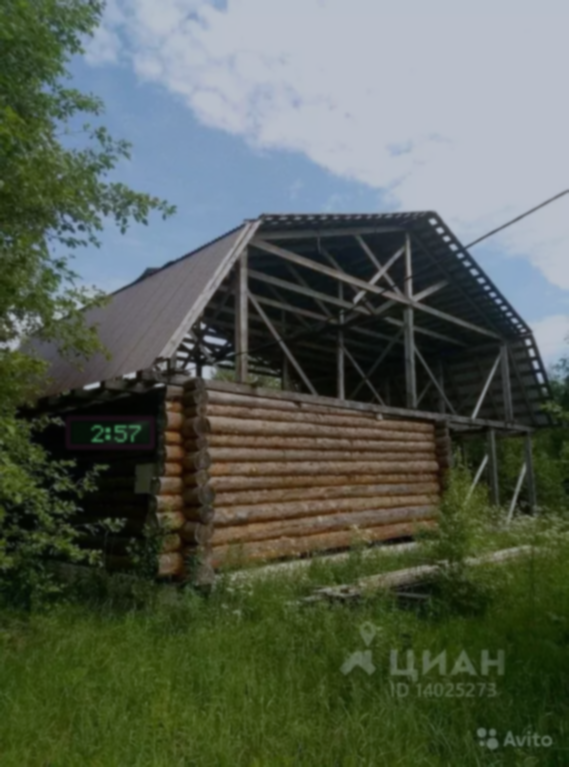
2:57
